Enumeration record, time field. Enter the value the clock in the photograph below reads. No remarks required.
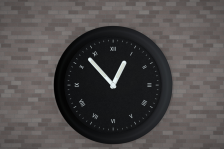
12:53
